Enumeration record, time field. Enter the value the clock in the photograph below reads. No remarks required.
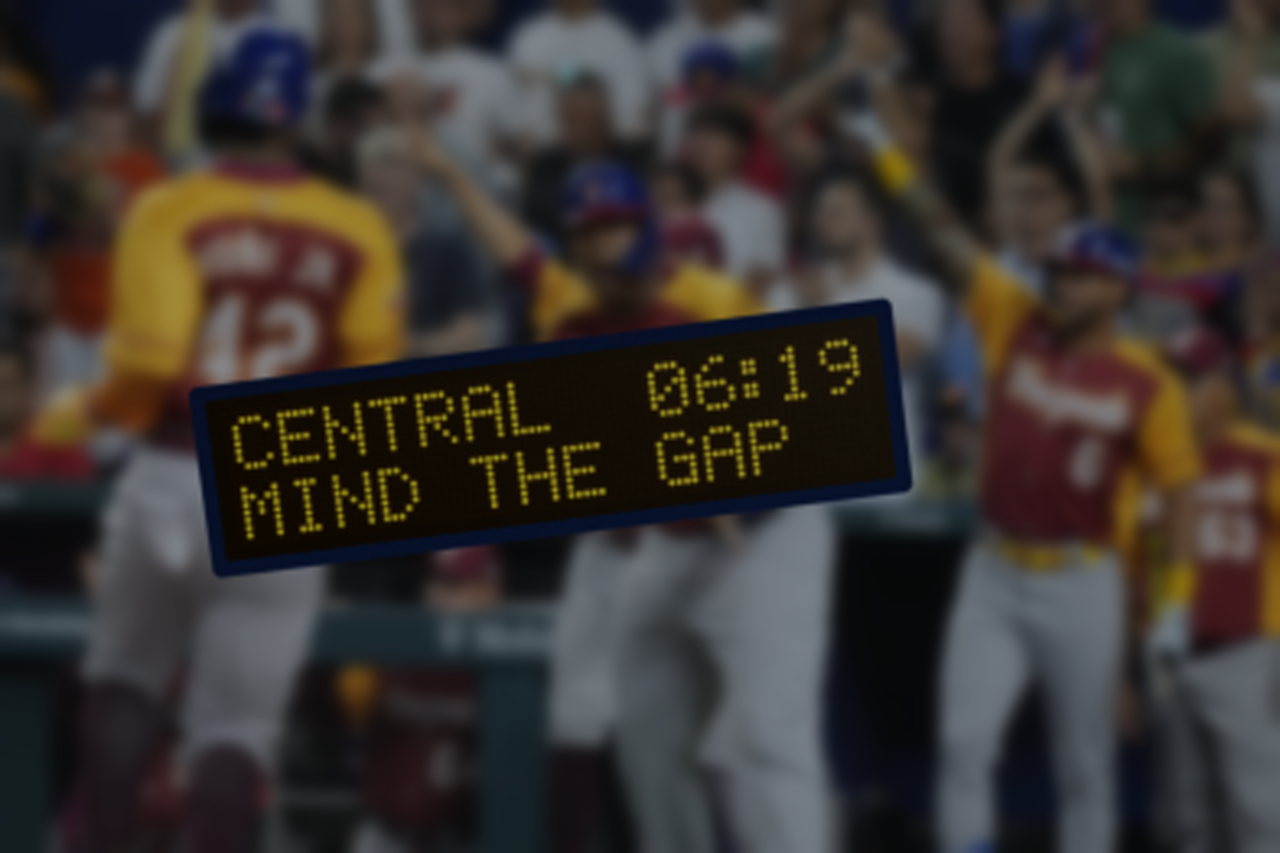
6:19
